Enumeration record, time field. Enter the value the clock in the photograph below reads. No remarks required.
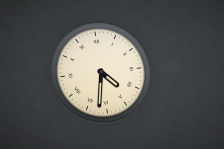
4:32
